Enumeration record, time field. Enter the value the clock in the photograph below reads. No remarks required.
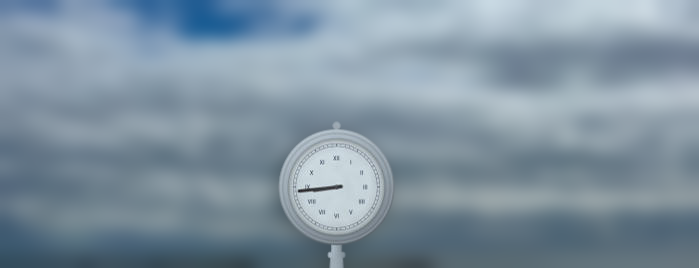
8:44
